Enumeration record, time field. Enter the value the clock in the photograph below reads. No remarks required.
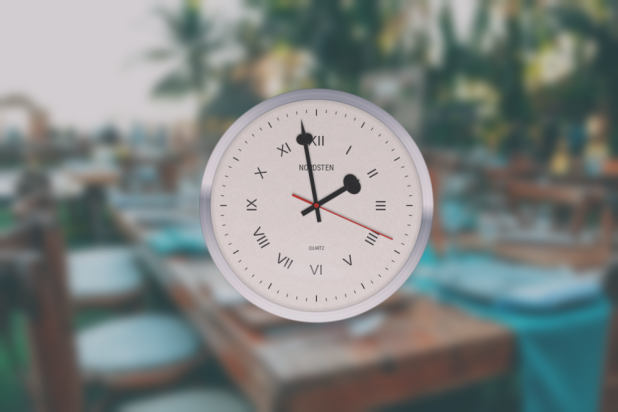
1:58:19
